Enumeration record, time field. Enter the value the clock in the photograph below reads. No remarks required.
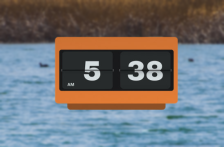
5:38
